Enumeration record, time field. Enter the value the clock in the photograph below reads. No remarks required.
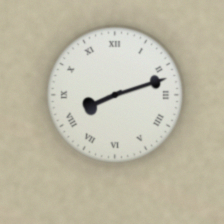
8:12
